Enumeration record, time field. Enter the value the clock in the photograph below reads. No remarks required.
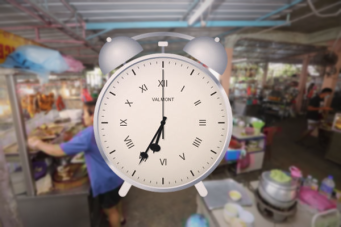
6:35:00
